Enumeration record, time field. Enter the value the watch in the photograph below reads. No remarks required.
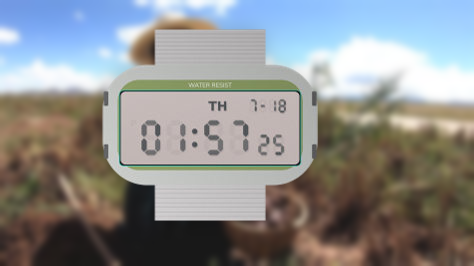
1:57:25
